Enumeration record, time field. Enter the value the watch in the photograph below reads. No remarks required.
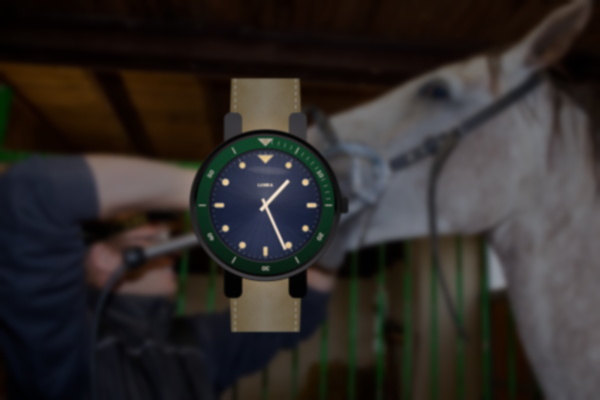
1:26
